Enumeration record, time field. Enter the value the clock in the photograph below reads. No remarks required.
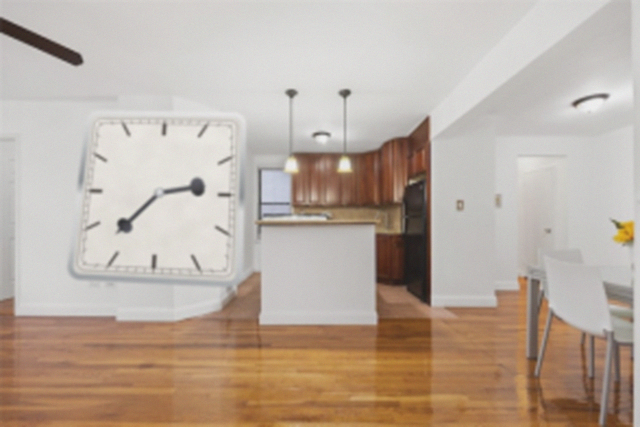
2:37
